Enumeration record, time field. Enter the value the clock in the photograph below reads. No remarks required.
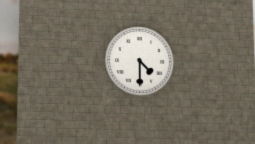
4:30
